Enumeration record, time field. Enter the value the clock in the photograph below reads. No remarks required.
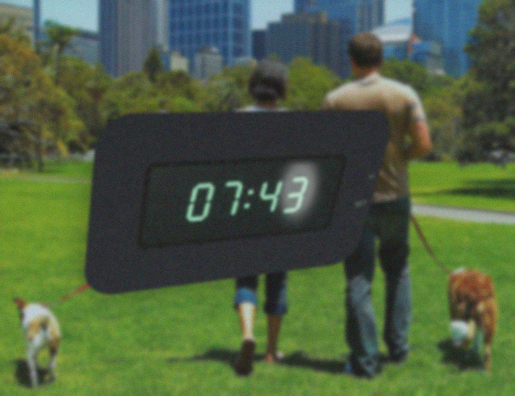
7:43
